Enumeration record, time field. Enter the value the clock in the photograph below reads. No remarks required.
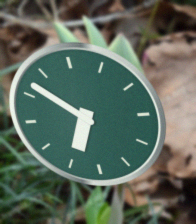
6:52
